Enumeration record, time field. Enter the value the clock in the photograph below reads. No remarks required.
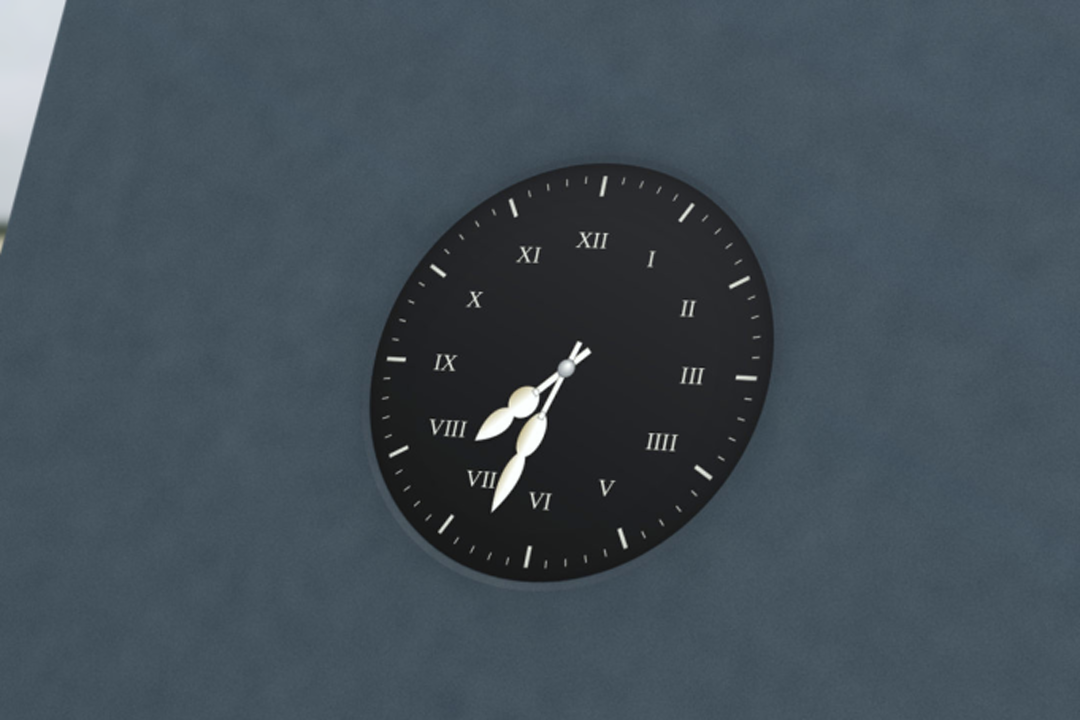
7:33
